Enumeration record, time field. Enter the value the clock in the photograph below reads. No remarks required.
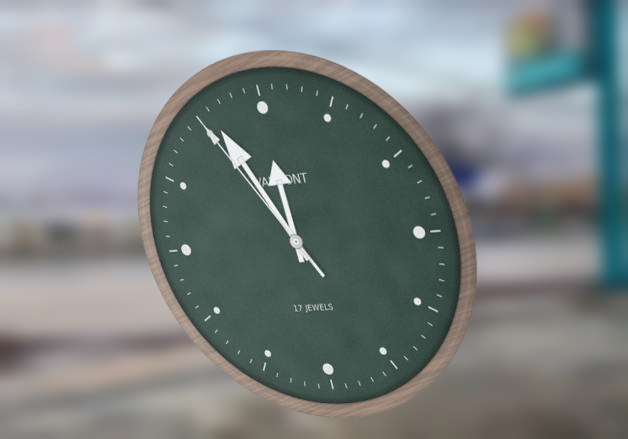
11:55:55
